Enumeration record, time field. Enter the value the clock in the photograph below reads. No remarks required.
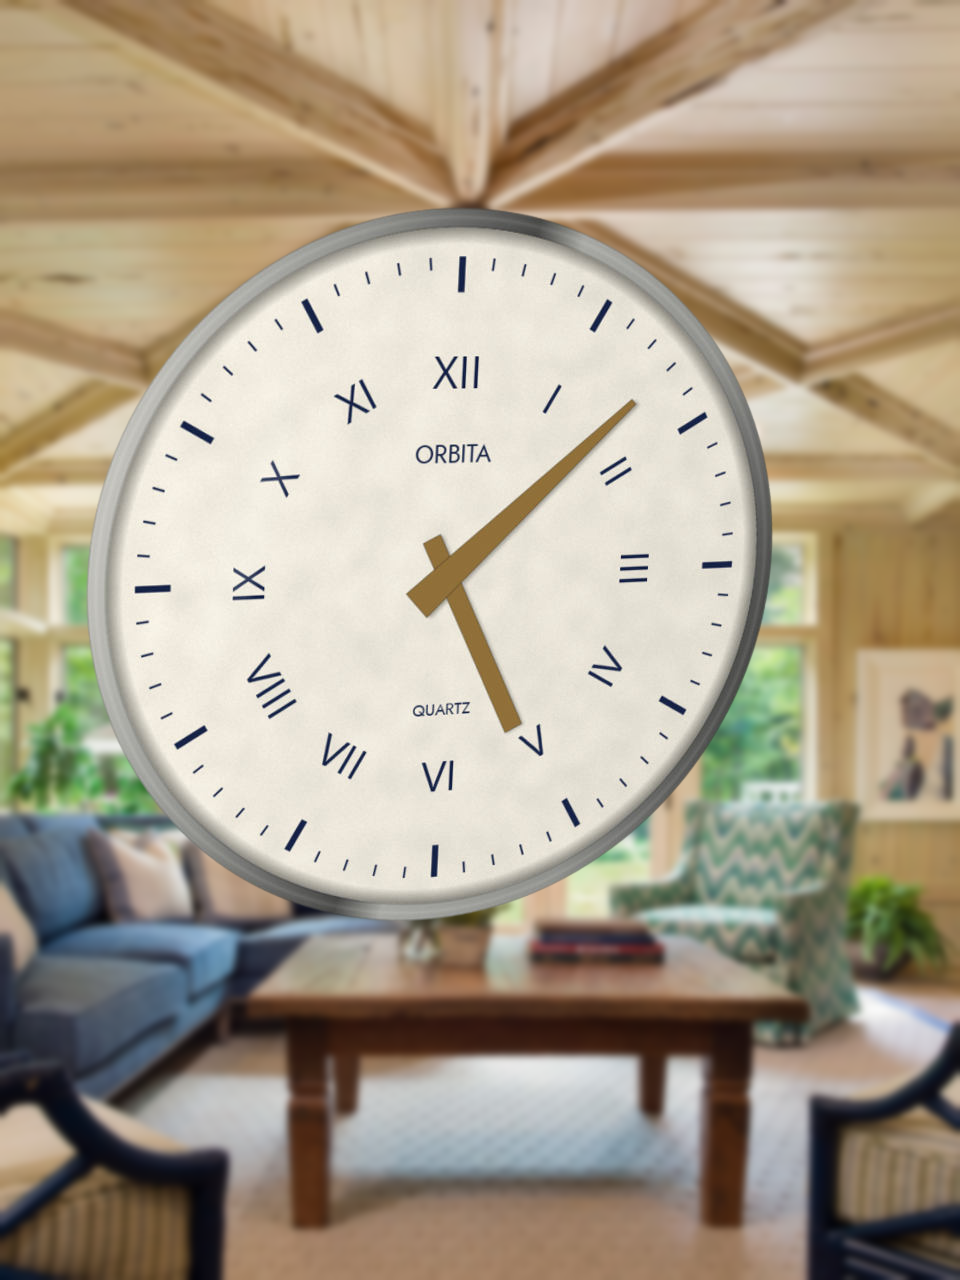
5:08
